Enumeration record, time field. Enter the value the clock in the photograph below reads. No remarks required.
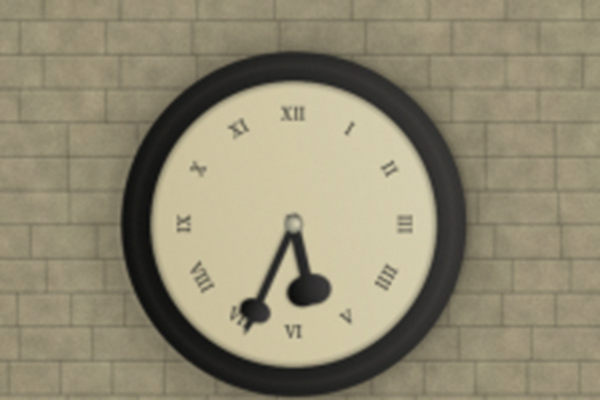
5:34
